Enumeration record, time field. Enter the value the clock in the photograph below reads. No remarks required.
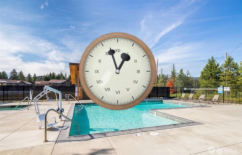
12:57
